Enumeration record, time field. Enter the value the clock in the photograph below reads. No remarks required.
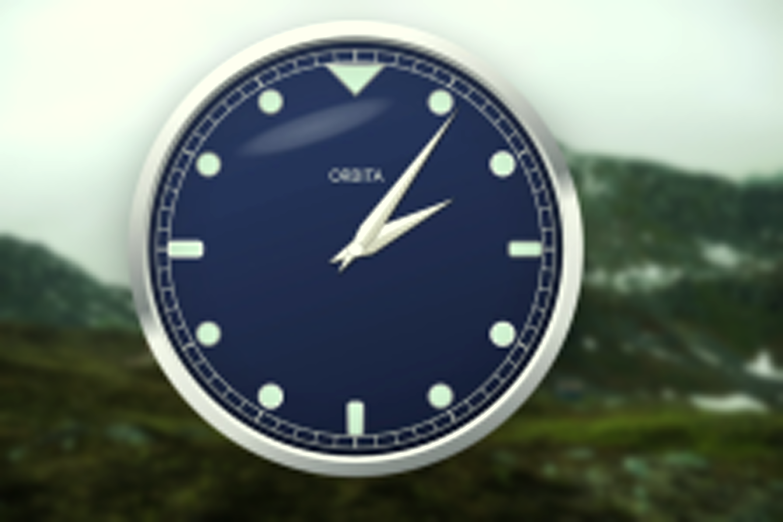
2:06
